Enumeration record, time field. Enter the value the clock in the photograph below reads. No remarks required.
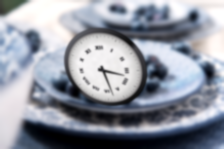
3:28
